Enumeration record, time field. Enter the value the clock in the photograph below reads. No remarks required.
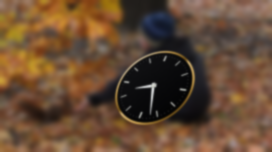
8:27
